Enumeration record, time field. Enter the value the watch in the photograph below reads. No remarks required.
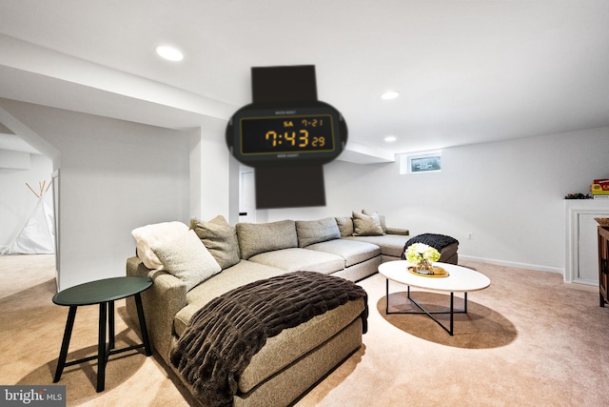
7:43
